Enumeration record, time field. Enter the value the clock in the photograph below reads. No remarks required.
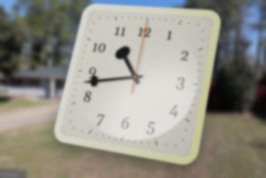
10:43:00
